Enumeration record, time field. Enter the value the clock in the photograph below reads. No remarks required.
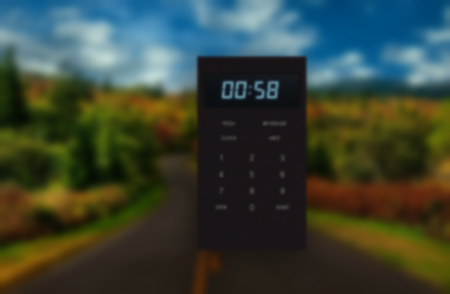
0:58
